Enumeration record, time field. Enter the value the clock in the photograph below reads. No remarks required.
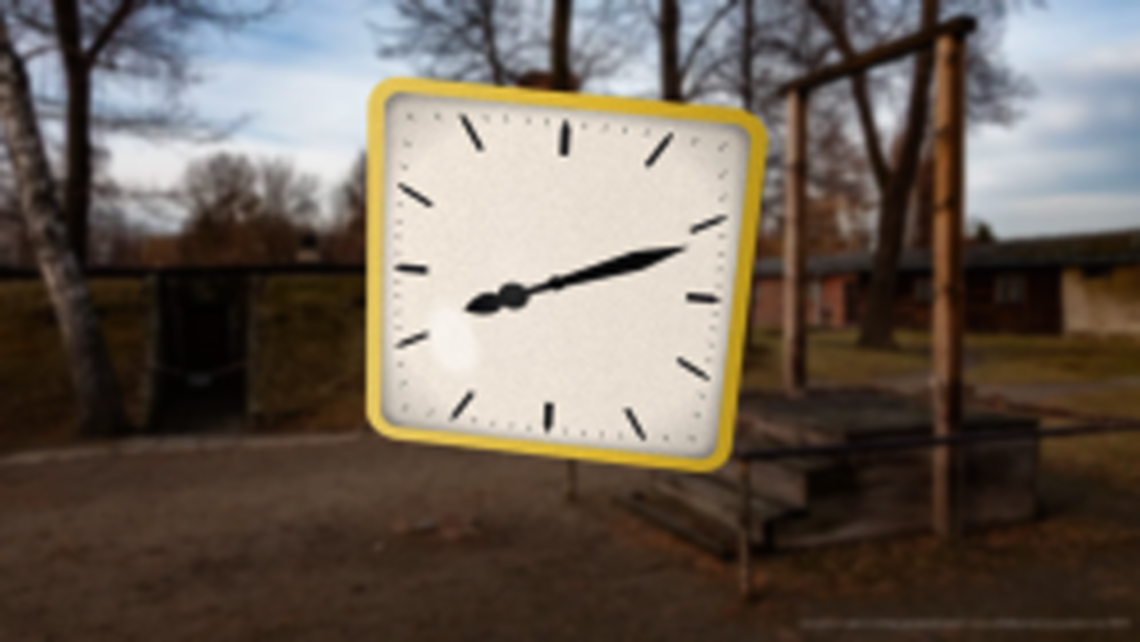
8:11
